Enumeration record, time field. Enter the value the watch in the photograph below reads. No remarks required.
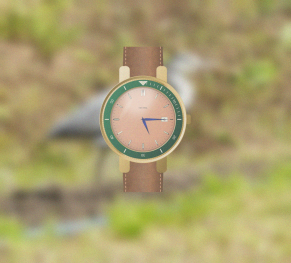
5:15
